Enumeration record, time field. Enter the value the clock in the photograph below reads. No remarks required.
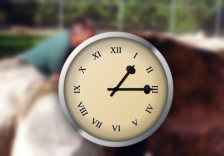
1:15
